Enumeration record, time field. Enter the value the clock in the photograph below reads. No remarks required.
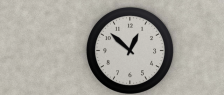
12:52
